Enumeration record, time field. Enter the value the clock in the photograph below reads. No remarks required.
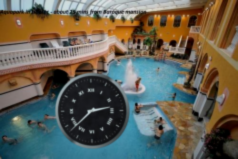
2:38
